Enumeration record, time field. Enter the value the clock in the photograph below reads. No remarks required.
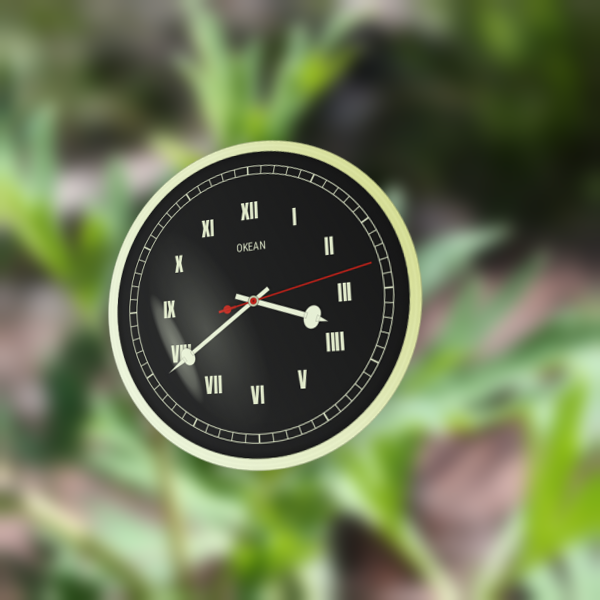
3:39:13
